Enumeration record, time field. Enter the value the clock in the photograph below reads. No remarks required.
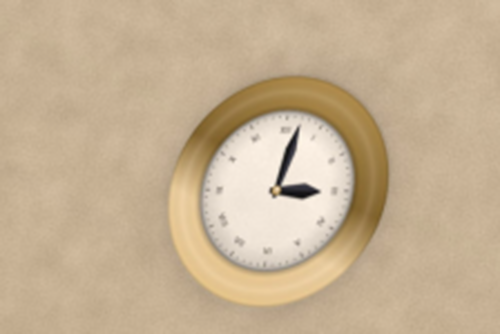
3:02
